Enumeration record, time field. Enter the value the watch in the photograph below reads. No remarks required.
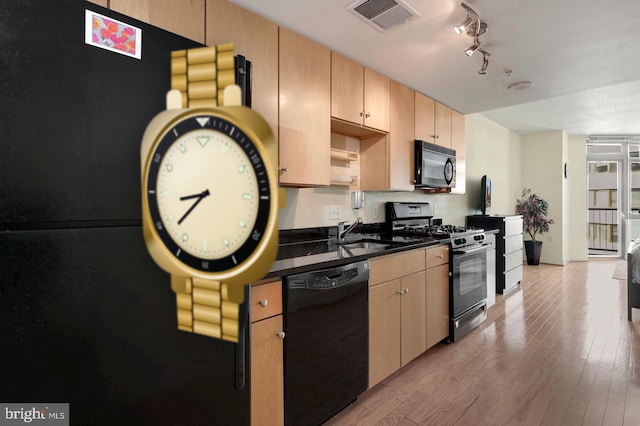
8:38
